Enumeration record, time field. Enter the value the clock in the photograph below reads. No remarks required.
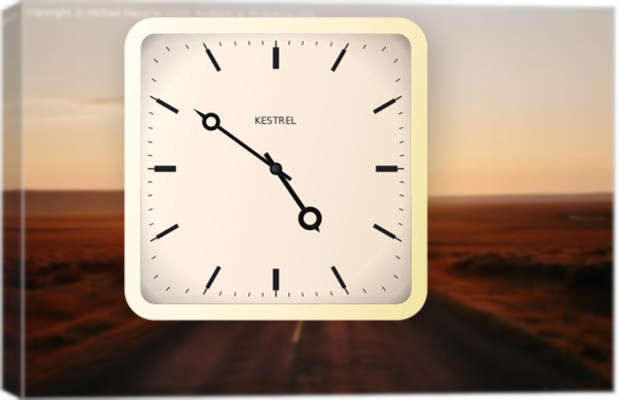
4:51
